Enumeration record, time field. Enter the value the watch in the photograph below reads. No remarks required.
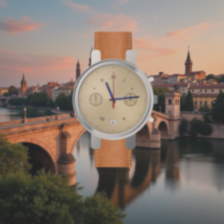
11:14
